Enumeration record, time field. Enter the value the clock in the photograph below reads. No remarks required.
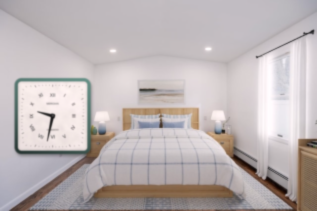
9:32
